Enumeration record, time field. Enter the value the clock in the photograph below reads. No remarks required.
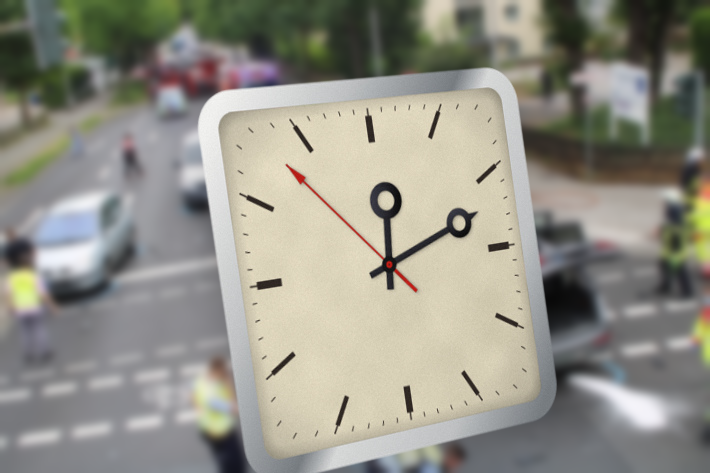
12:11:53
